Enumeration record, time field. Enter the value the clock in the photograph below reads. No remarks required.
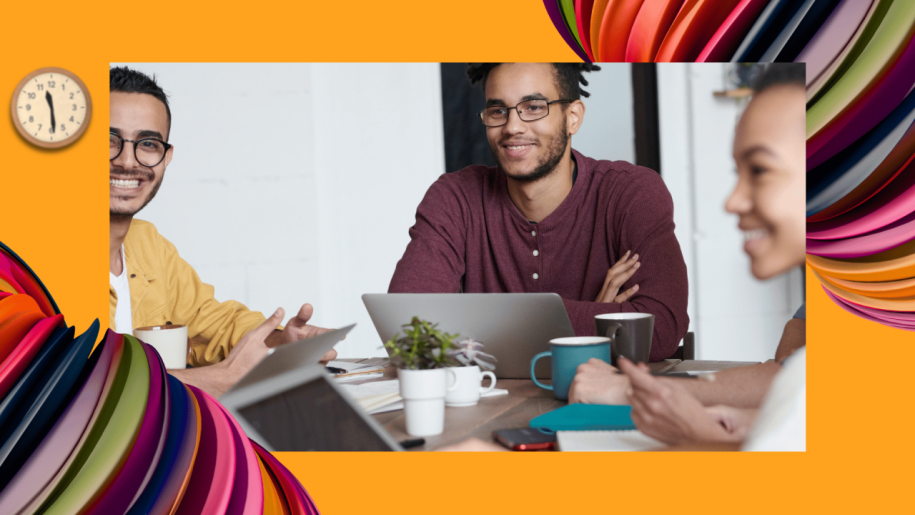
11:29
